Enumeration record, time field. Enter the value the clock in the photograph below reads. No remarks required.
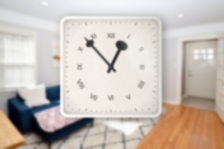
12:53
